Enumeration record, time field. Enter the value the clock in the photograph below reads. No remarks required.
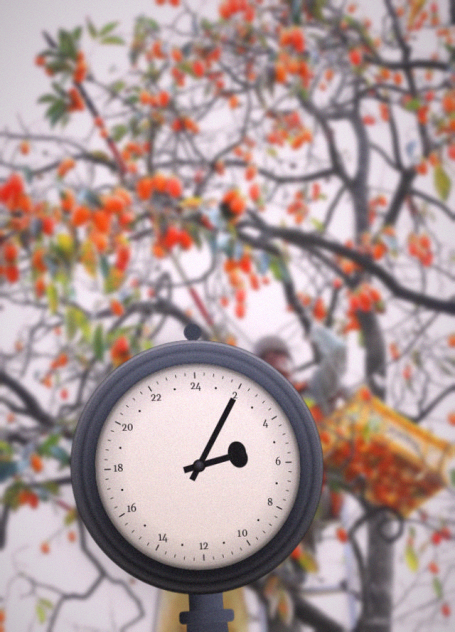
5:05
